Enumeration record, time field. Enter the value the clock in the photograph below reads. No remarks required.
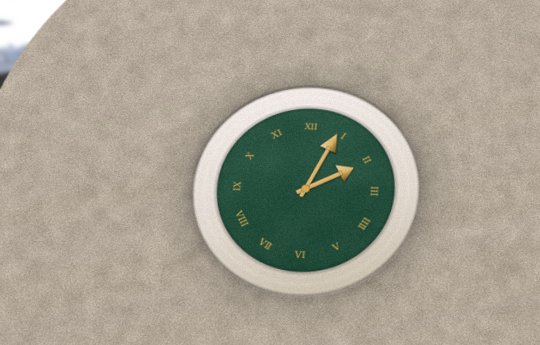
2:04
